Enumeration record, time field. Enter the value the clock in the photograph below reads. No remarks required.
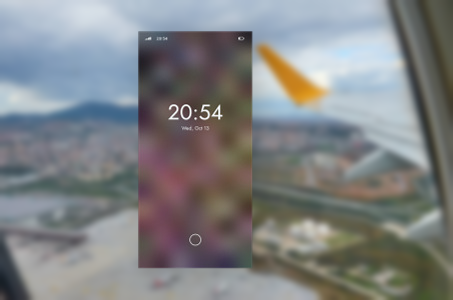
20:54
